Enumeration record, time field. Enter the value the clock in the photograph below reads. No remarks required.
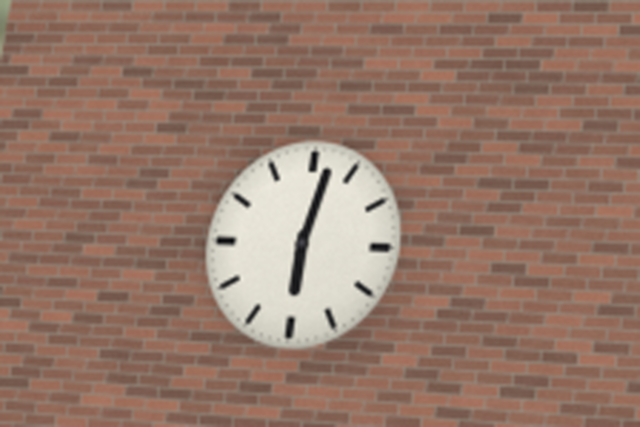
6:02
